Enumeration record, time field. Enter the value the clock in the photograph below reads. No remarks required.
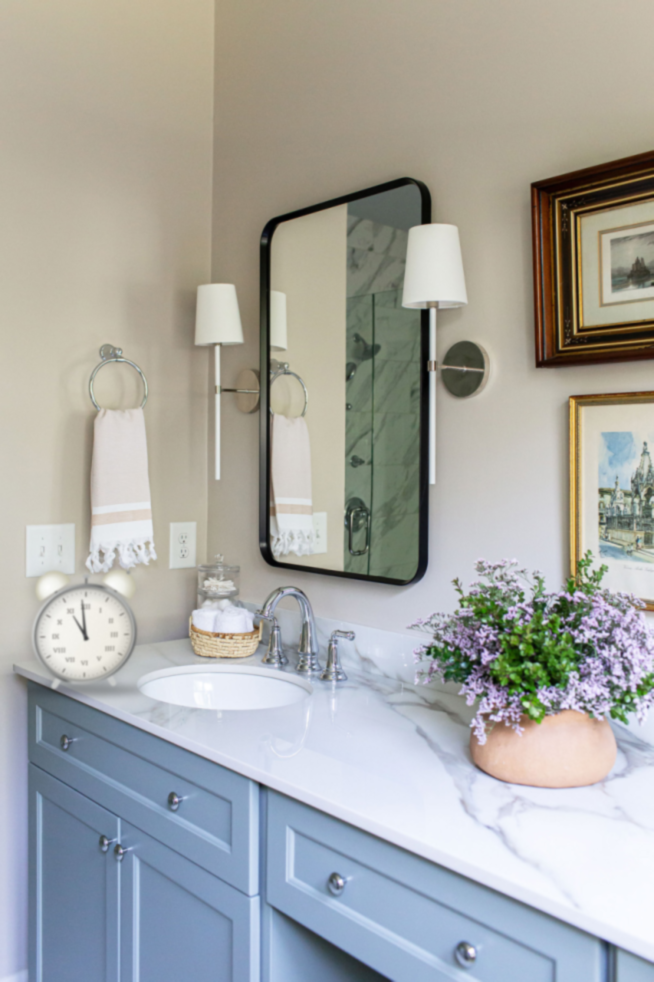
10:59
